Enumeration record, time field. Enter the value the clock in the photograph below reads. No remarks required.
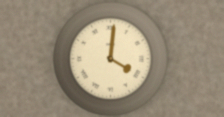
4:01
